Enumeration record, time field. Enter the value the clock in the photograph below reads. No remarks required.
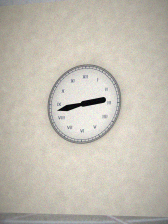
2:43
